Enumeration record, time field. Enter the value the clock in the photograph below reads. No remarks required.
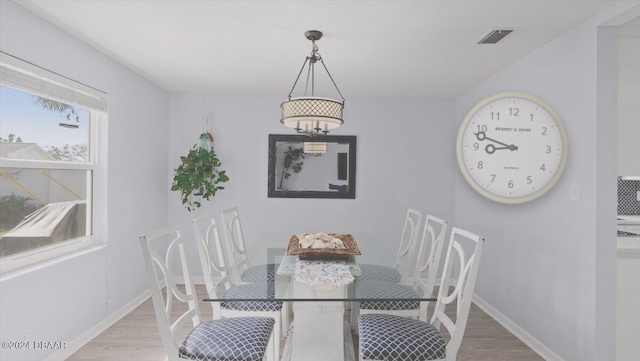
8:48
